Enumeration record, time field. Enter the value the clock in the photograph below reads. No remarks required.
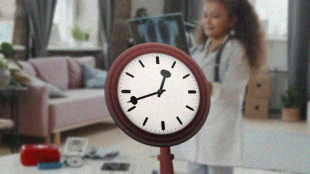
12:42
